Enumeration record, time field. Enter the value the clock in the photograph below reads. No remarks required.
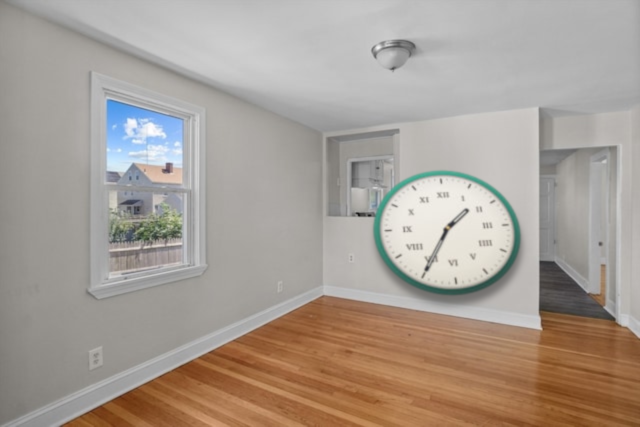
1:35
